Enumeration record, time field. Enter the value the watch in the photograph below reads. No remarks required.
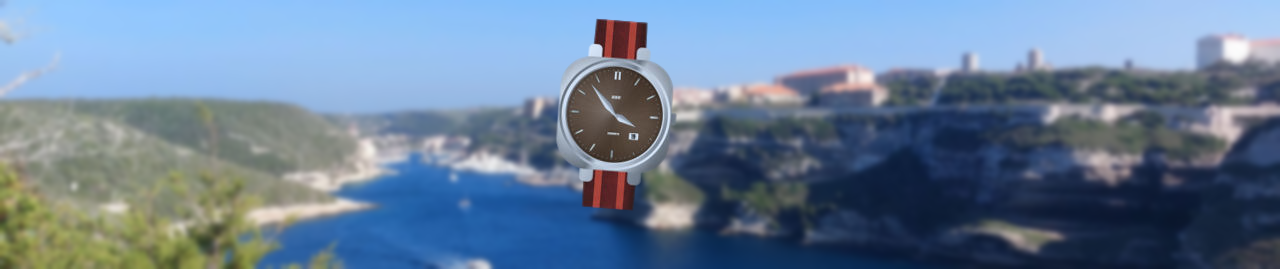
3:53
